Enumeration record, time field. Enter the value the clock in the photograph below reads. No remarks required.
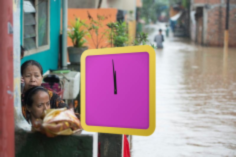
11:59
